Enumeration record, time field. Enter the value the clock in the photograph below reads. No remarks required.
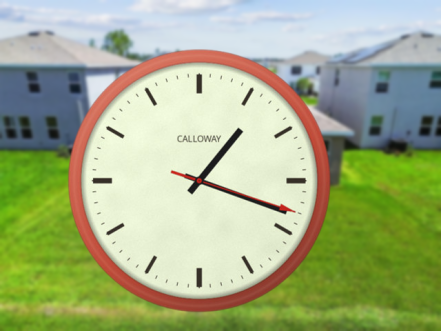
1:18:18
